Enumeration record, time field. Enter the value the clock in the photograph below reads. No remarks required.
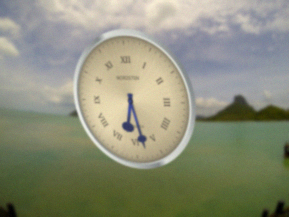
6:28
